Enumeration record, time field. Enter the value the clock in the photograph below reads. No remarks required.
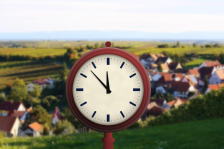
11:53
